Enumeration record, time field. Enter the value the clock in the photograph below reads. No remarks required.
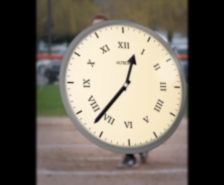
12:37
